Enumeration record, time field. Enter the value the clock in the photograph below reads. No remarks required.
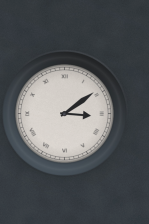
3:09
